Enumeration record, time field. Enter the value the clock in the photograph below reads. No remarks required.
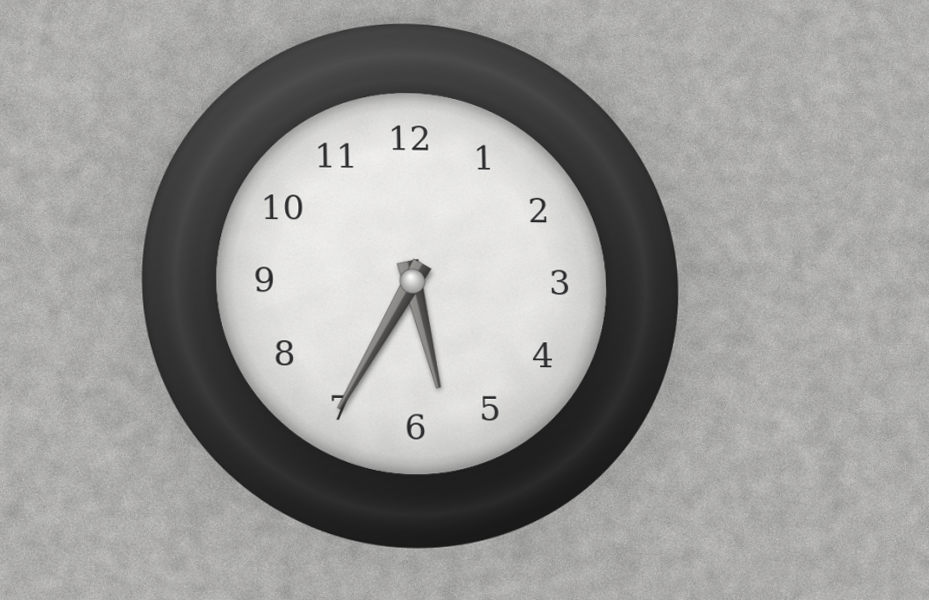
5:35
